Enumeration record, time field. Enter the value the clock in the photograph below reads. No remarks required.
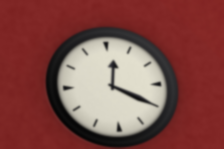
12:20
